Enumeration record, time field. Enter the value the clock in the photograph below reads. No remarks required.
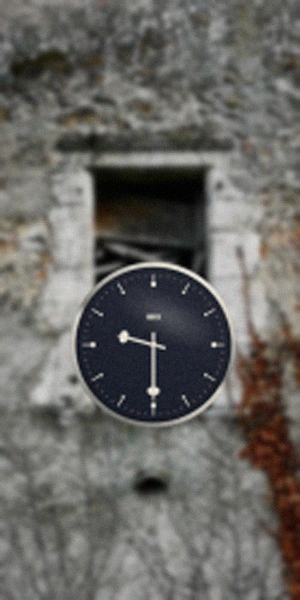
9:30
